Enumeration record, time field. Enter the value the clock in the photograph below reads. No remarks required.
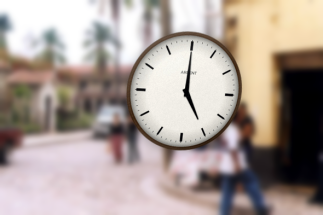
5:00
